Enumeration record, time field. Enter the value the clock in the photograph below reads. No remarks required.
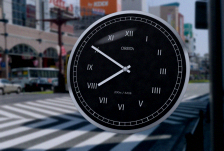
7:50
